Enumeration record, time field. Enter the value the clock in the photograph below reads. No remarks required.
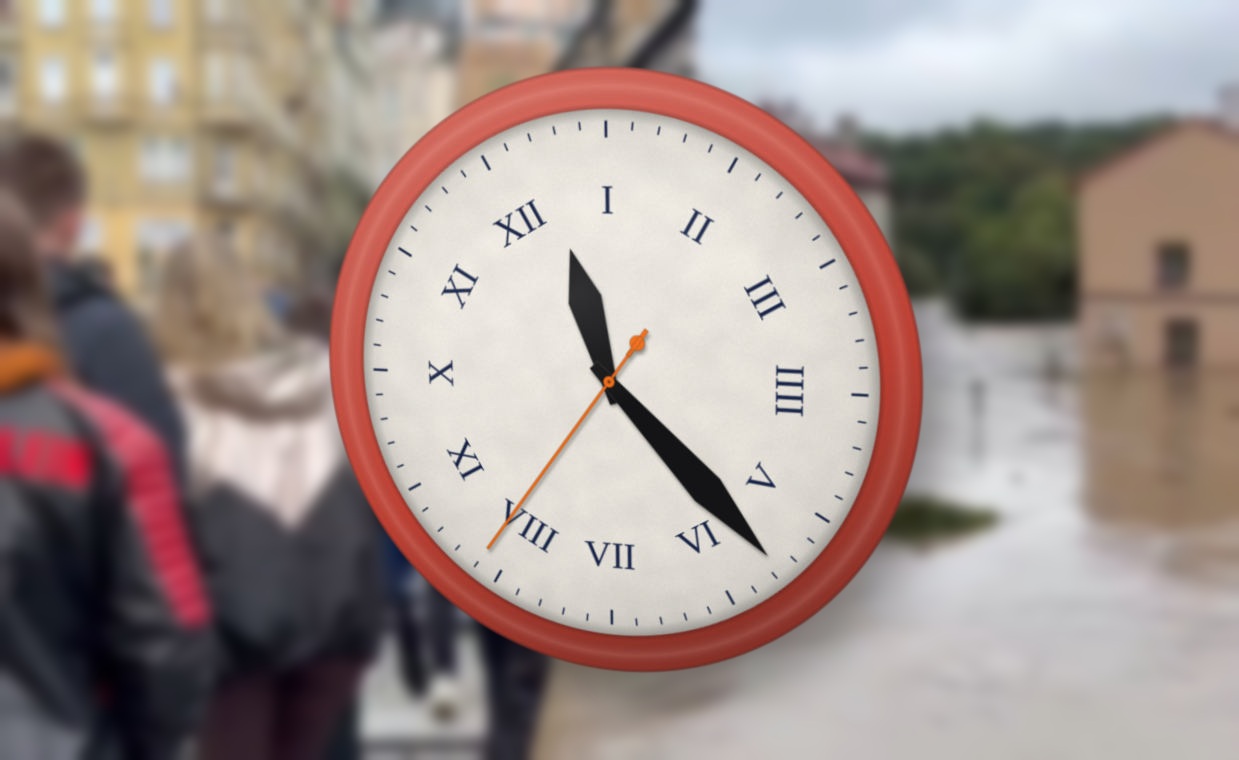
12:27:41
